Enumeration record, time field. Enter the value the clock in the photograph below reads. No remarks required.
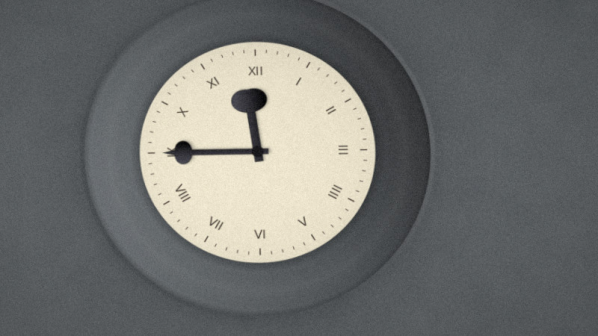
11:45
